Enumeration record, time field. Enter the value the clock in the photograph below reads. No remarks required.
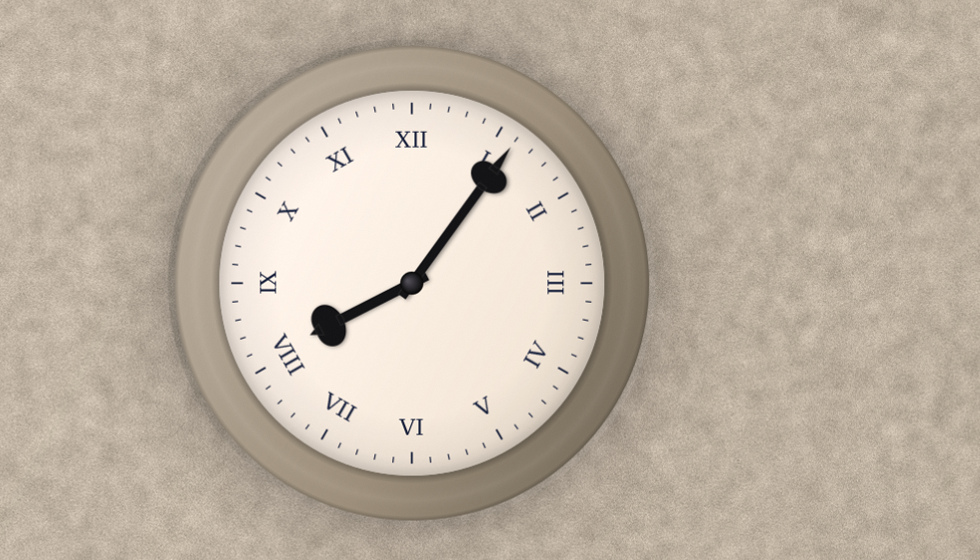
8:06
